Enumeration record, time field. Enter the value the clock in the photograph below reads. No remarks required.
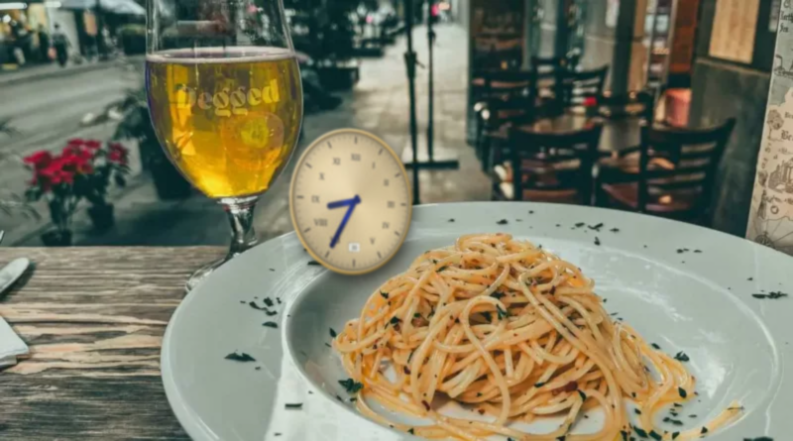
8:35
